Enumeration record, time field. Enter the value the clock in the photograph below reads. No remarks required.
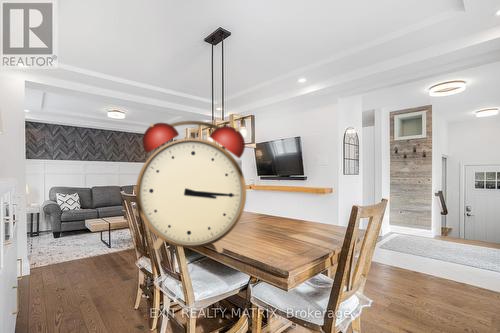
3:15
